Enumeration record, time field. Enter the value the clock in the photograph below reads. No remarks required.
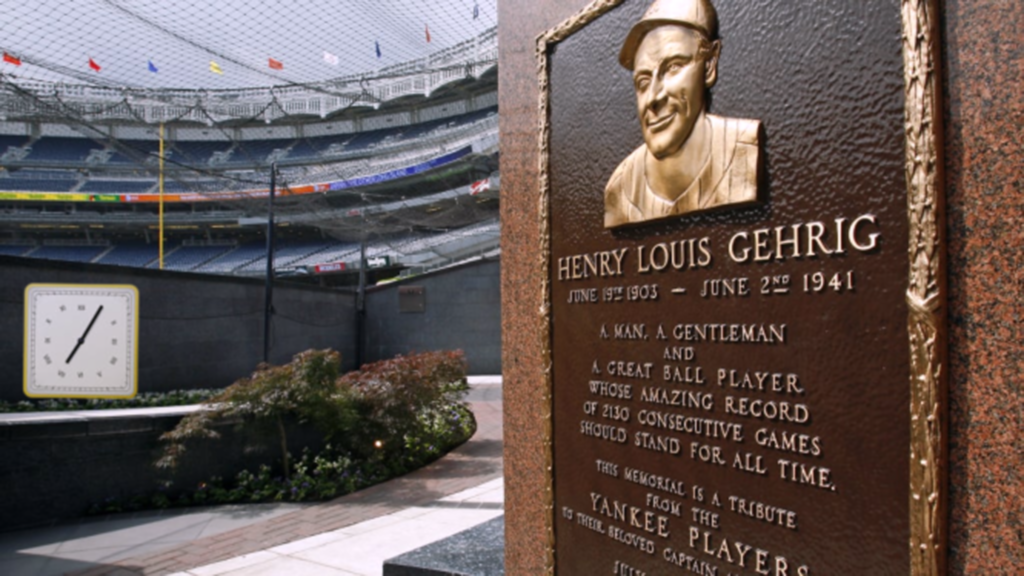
7:05
